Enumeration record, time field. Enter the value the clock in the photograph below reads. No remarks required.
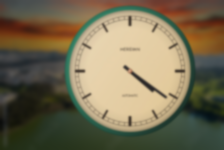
4:21
